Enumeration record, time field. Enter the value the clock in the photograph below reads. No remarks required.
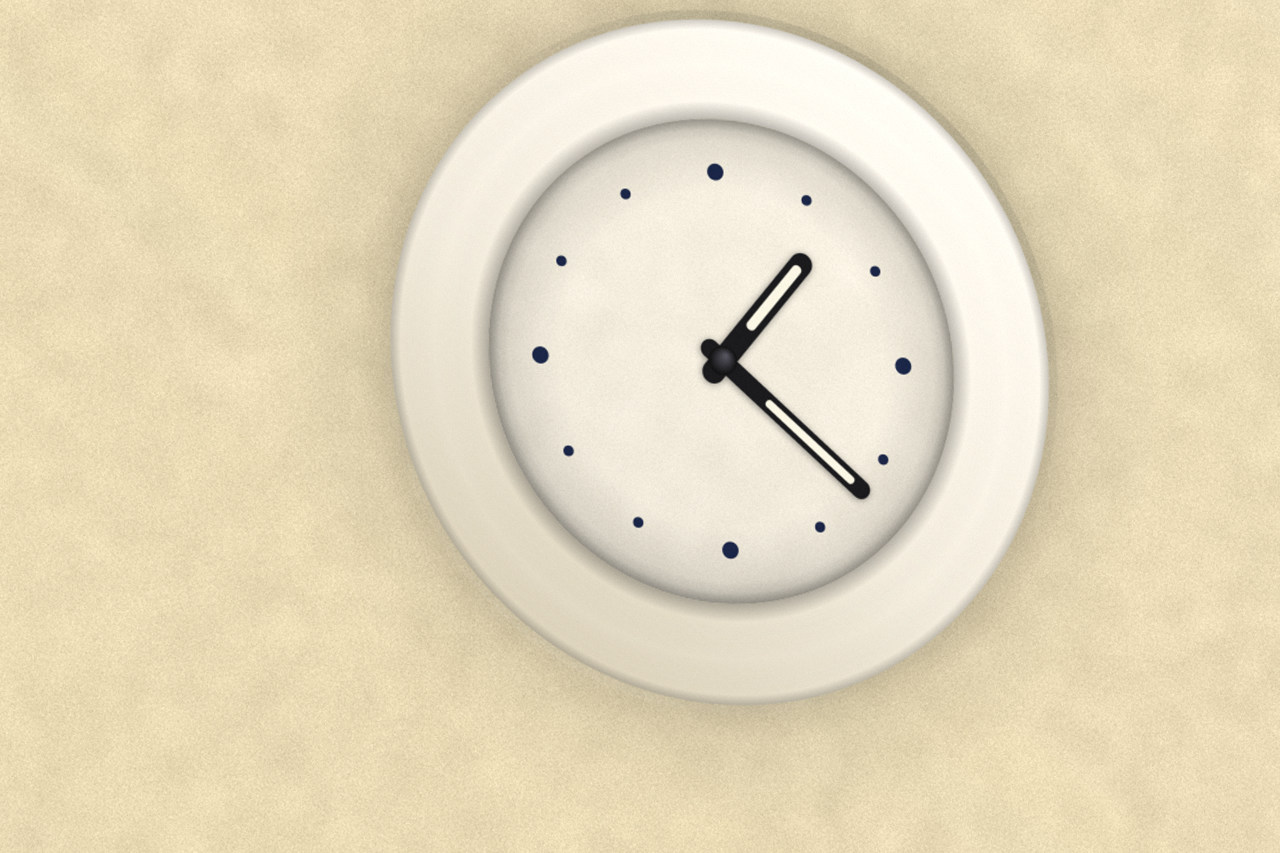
1:22
